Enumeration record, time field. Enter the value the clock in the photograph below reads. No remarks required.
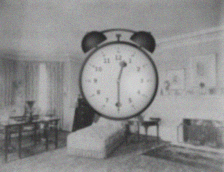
12:30
